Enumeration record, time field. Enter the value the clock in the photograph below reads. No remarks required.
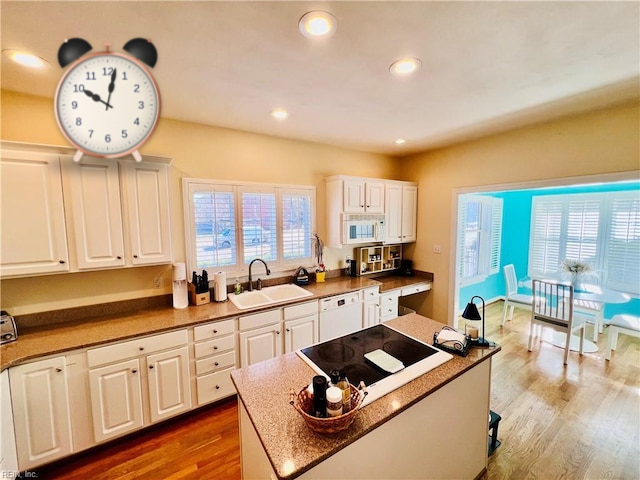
10:02
